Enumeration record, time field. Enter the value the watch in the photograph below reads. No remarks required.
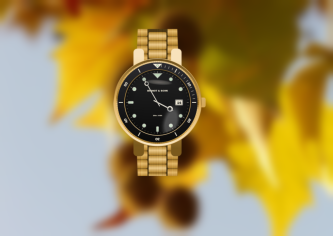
3:55
